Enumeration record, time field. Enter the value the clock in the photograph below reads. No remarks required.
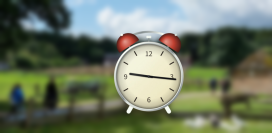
9:16
